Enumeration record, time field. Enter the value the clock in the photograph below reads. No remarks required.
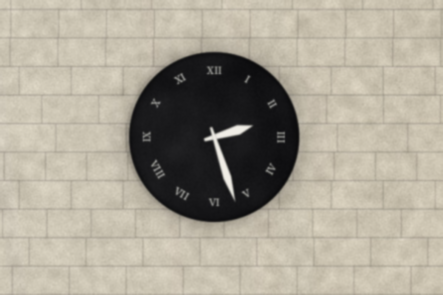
2:27
